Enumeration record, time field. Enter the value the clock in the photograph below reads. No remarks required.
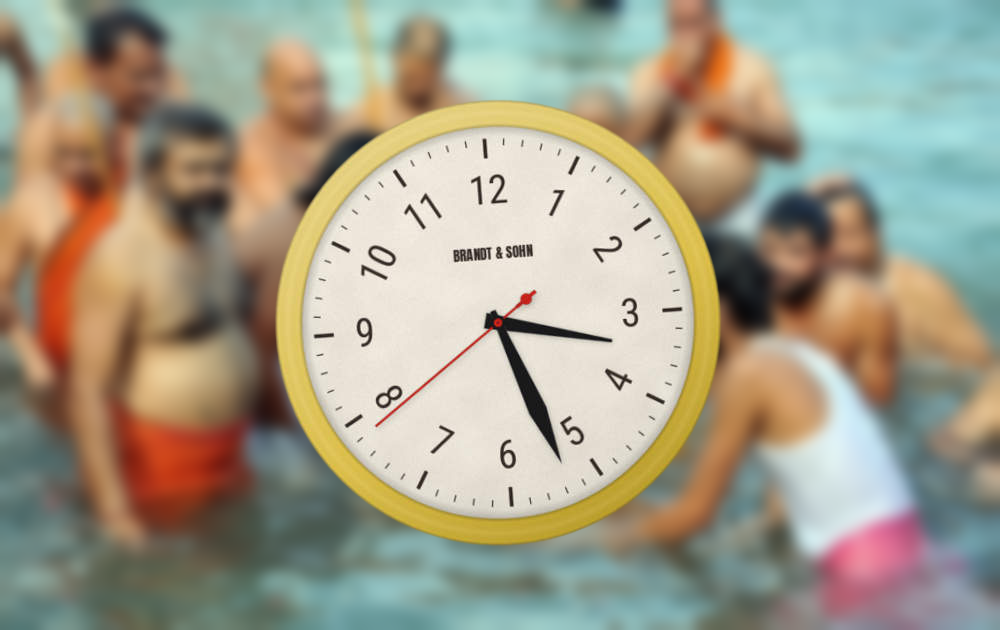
3:26:39
